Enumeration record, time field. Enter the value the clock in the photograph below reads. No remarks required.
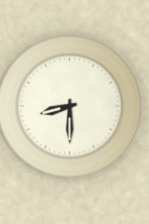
8:30
